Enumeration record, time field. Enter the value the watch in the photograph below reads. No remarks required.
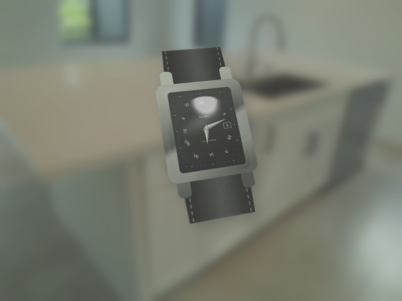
6:12
